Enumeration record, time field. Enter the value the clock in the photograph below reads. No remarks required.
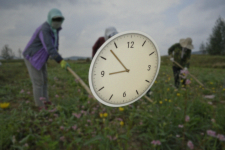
8:53
